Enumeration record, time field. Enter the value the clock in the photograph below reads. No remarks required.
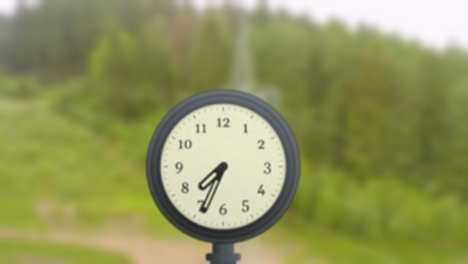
7:34
